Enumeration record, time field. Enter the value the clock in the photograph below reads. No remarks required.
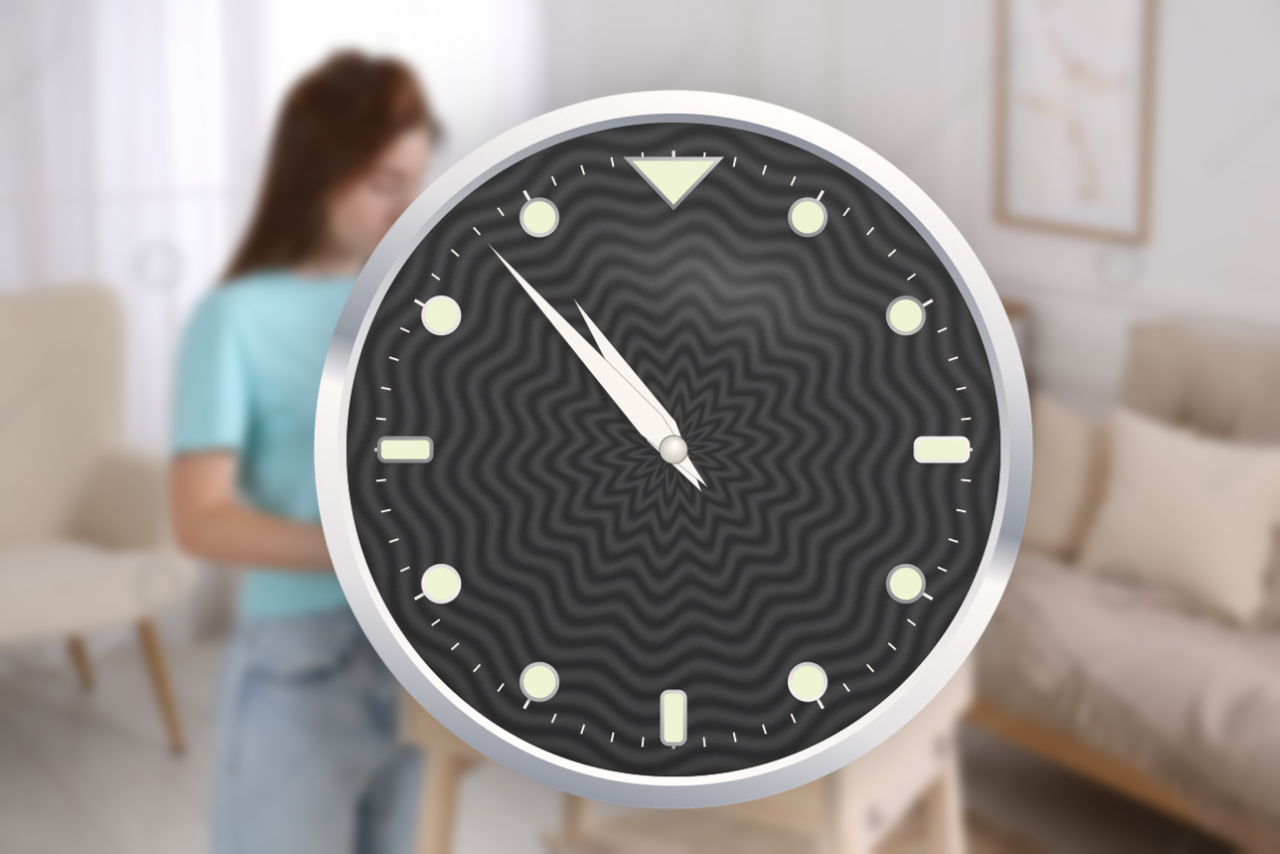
10:53
